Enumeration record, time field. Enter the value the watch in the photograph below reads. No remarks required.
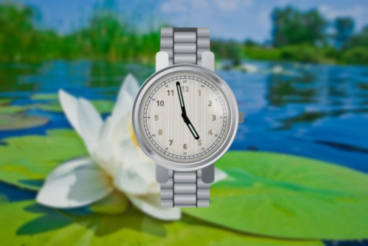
4:58
